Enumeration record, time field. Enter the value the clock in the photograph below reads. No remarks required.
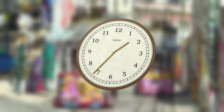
1:36
